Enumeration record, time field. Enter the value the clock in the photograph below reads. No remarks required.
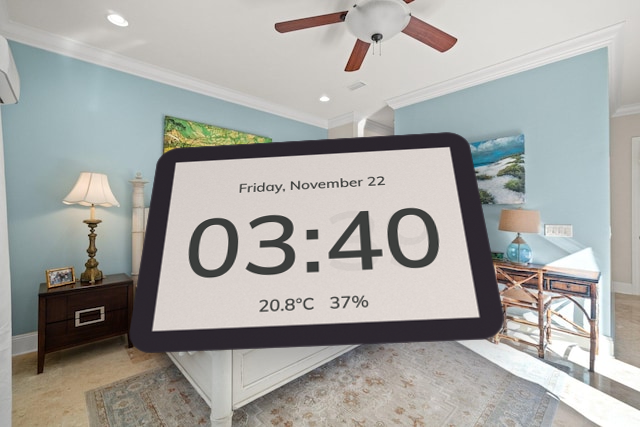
3:40
